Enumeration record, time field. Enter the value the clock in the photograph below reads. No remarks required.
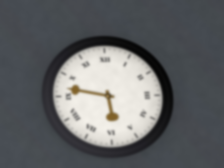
5:47
